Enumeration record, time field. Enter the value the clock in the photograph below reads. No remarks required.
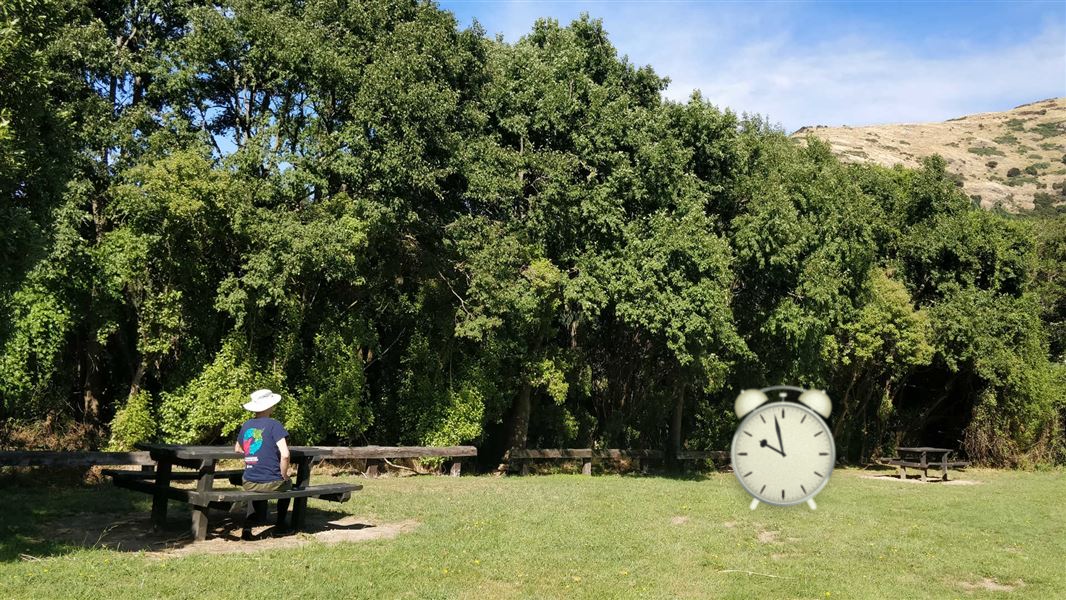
9:58
